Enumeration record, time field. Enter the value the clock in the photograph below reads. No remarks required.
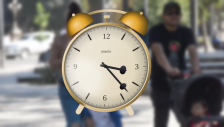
3:23
